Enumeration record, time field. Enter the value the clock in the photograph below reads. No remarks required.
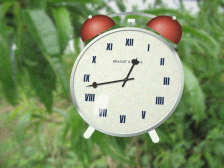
12:43
